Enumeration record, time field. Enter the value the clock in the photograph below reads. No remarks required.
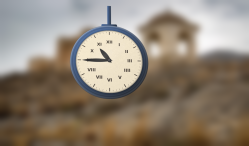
10:45
